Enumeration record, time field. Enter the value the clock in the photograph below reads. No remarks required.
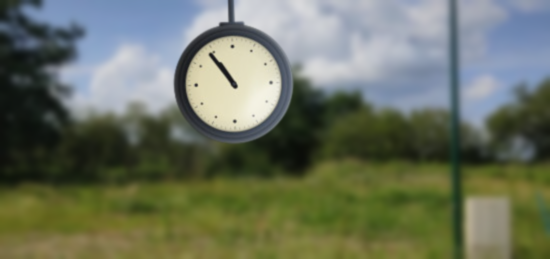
10:54
